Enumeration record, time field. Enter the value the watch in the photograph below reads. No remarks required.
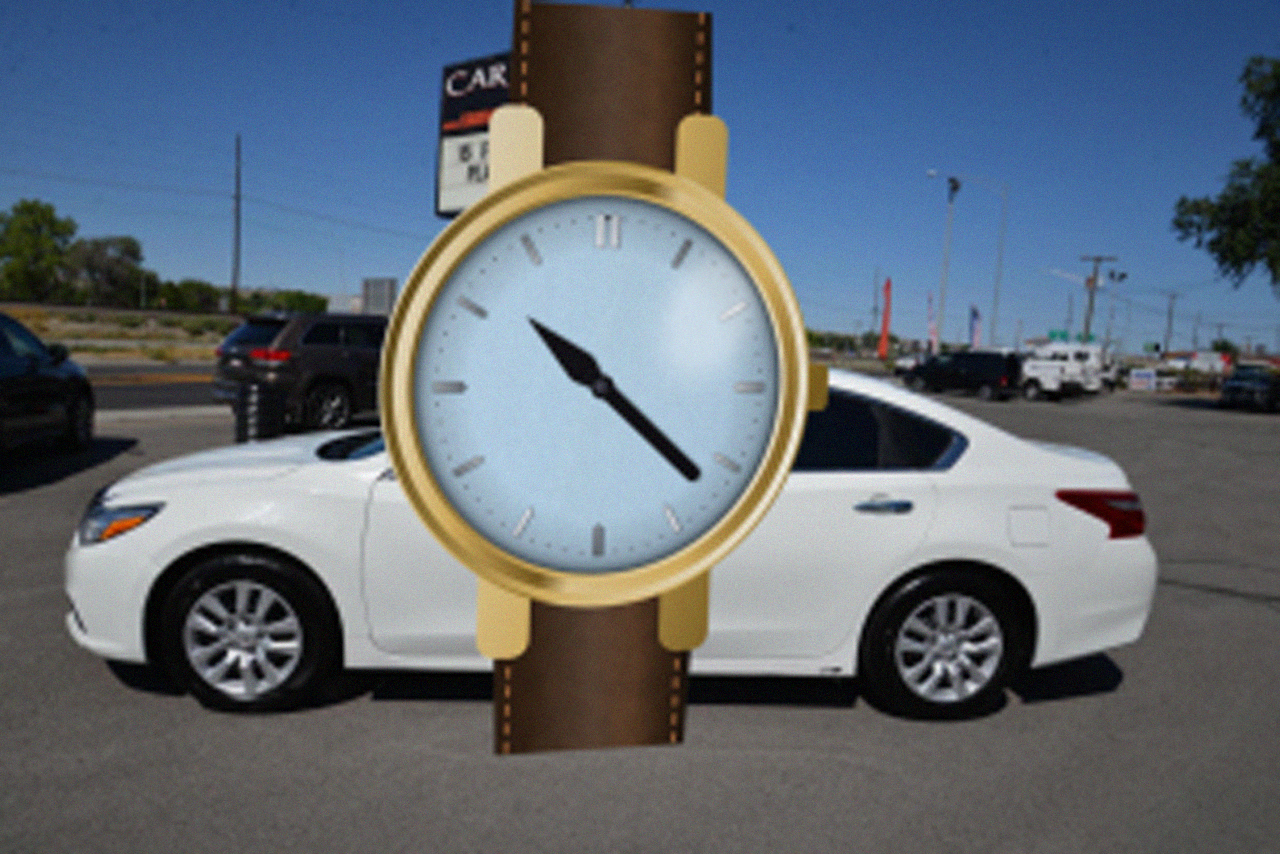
10:22
